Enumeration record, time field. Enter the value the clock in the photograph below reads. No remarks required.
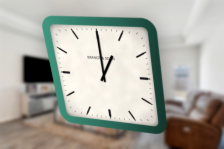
1:00
